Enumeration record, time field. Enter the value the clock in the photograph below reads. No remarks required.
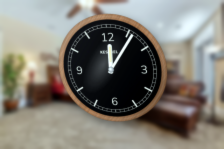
12:06
